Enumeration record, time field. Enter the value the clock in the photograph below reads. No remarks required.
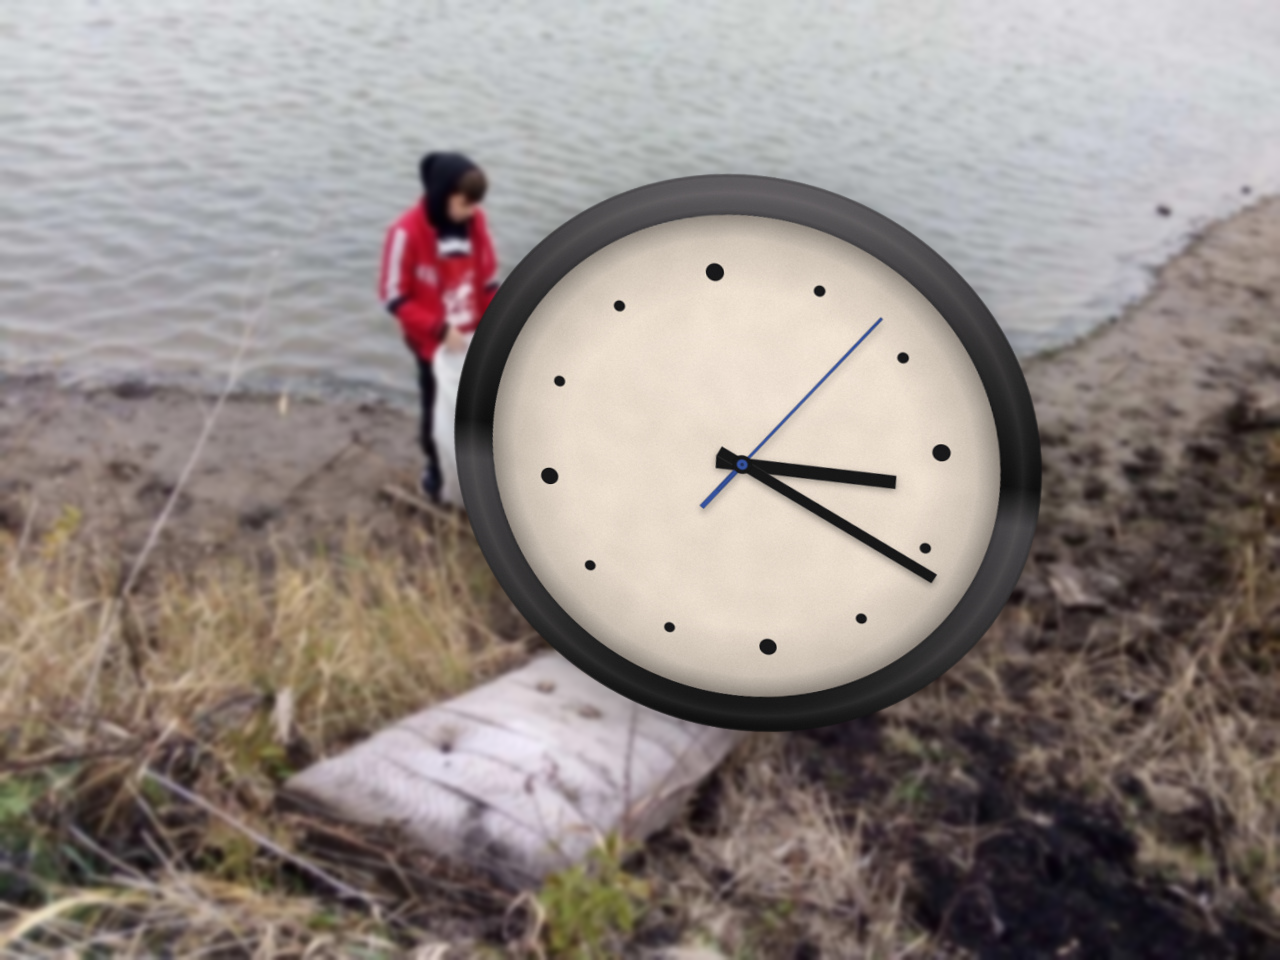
3:21:08
